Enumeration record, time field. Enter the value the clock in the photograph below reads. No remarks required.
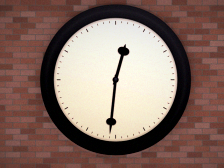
12:31
